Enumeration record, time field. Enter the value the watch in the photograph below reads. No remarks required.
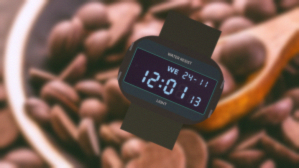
12:01:13
